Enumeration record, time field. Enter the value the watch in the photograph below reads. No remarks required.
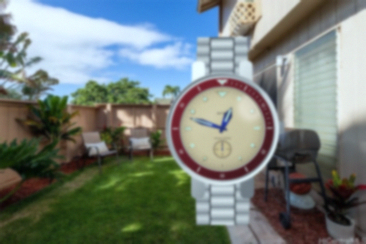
12:48
